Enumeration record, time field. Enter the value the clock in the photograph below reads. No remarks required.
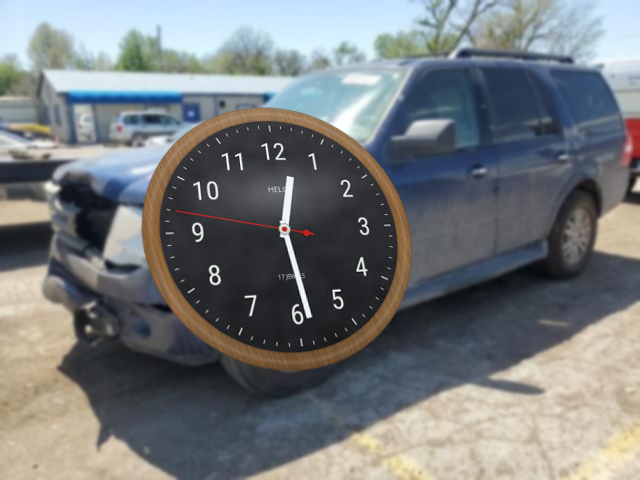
12:28:47
